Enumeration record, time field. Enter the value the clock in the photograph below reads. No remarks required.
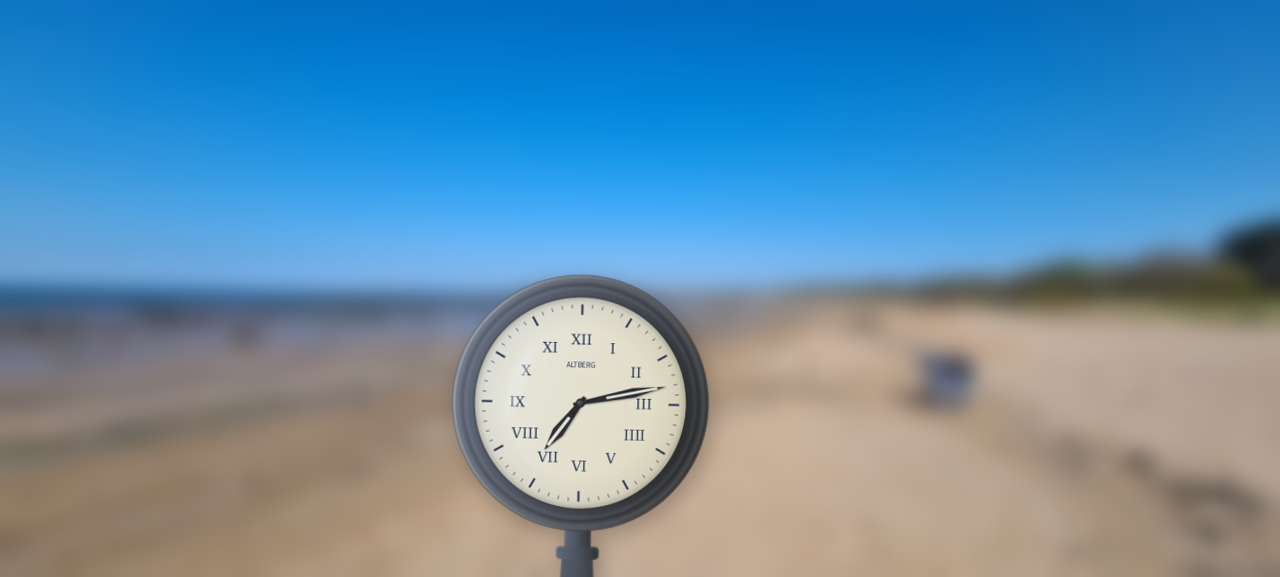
7:13
